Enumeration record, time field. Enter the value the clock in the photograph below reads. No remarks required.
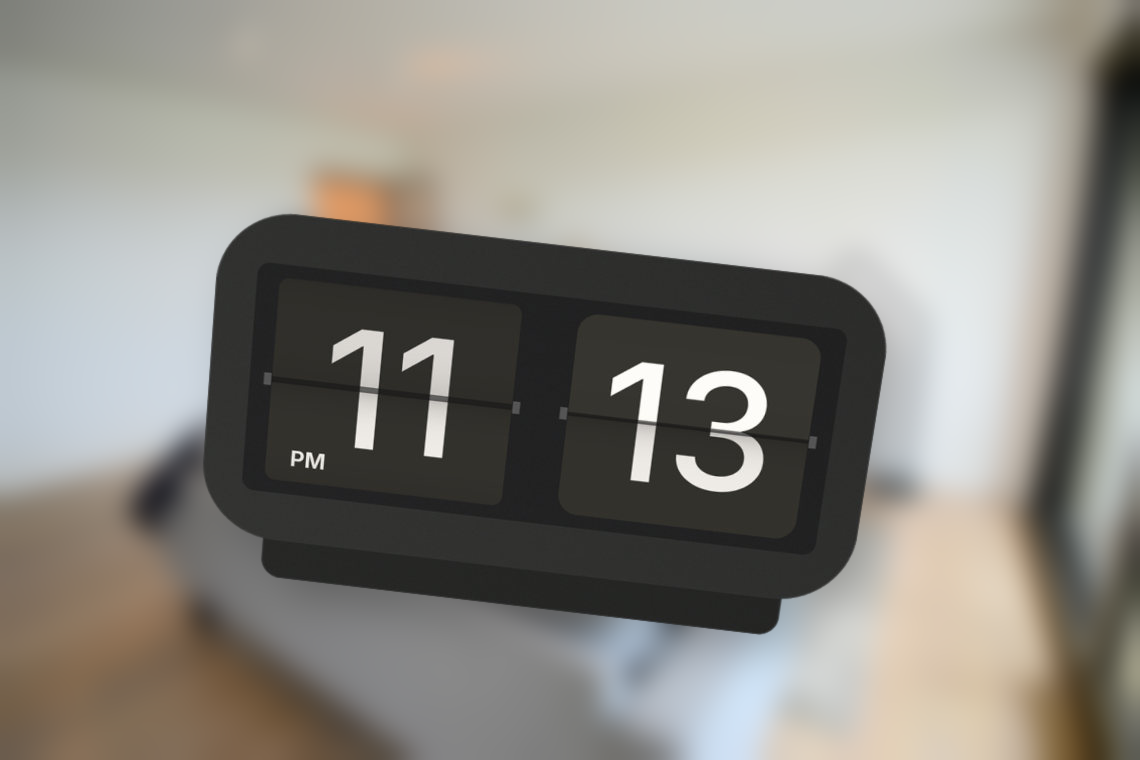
11:13
